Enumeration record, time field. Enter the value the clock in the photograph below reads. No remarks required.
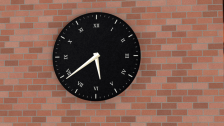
5:39
